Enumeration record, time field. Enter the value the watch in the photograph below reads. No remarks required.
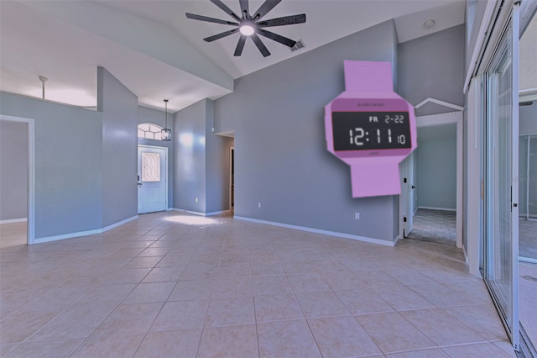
12:11
